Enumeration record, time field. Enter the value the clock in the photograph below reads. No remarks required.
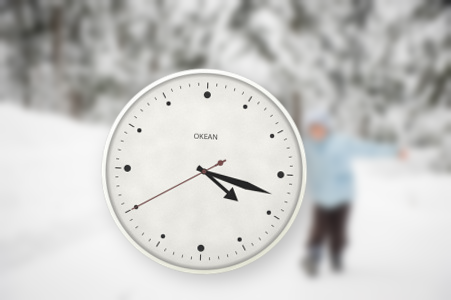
4:17:40
